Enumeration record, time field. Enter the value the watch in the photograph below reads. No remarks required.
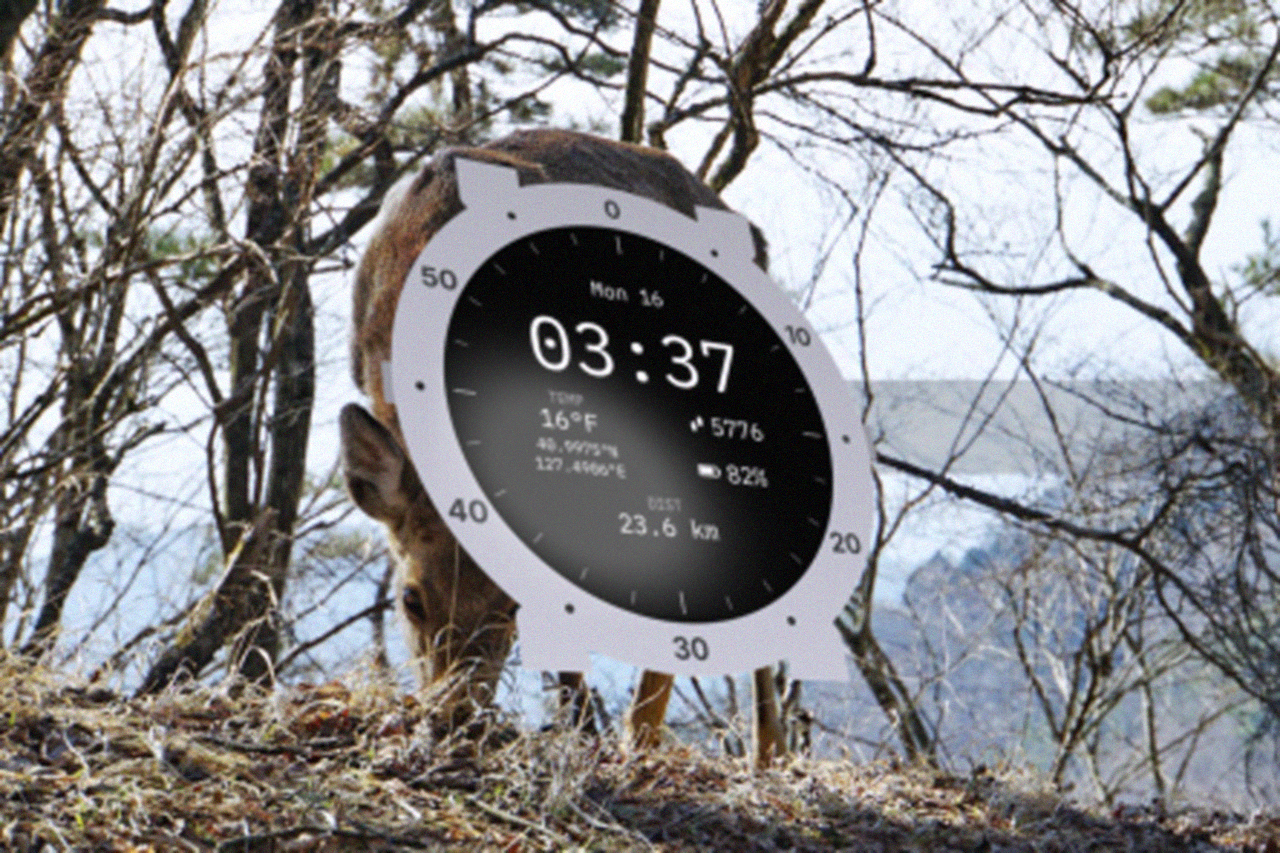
3:37
